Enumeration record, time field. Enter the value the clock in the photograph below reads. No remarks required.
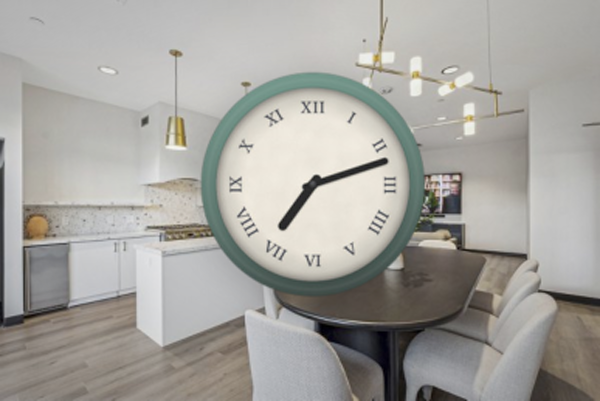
7:12
